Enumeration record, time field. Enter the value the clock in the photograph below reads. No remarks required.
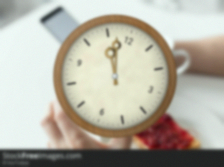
10:57
